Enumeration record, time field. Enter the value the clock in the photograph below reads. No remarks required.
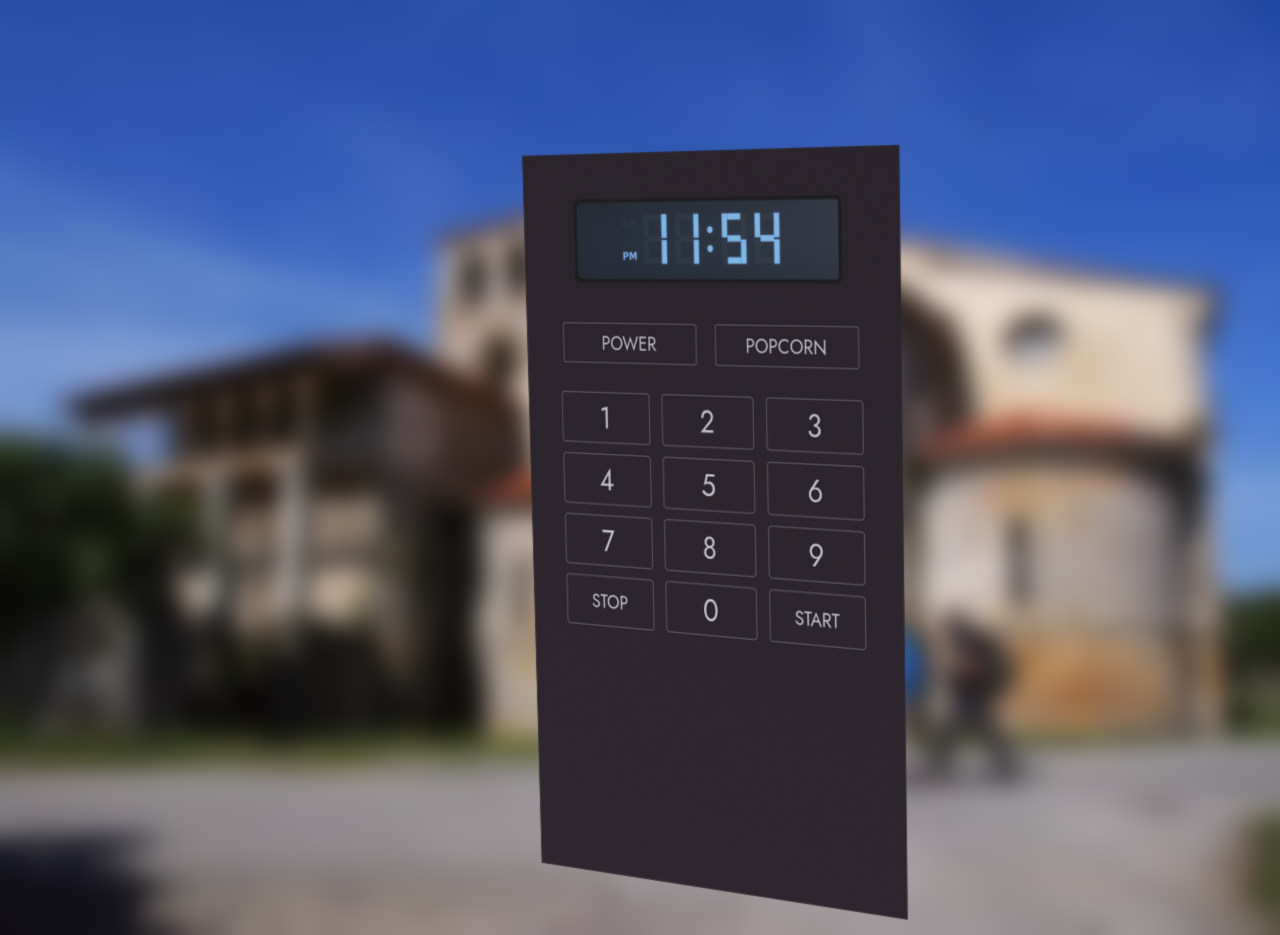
11:54
